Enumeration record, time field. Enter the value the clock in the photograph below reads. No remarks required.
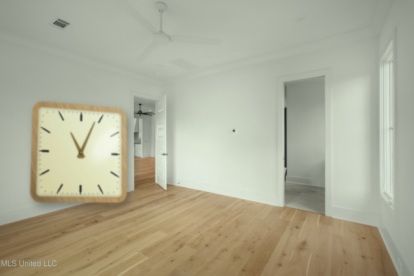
11:04
